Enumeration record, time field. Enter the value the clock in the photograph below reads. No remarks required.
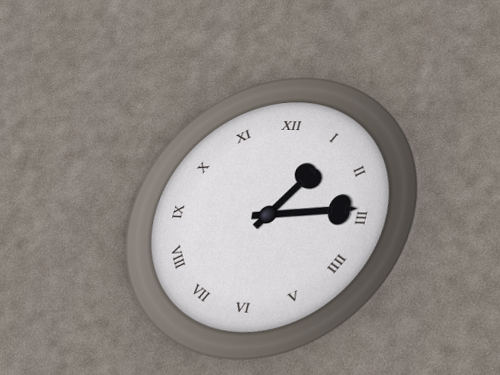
1:14
